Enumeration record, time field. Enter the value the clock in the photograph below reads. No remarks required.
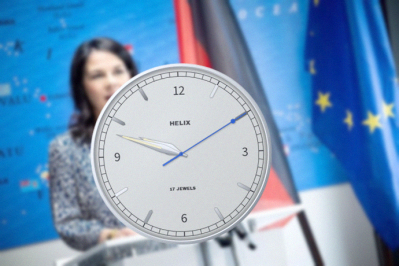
9:48:10
